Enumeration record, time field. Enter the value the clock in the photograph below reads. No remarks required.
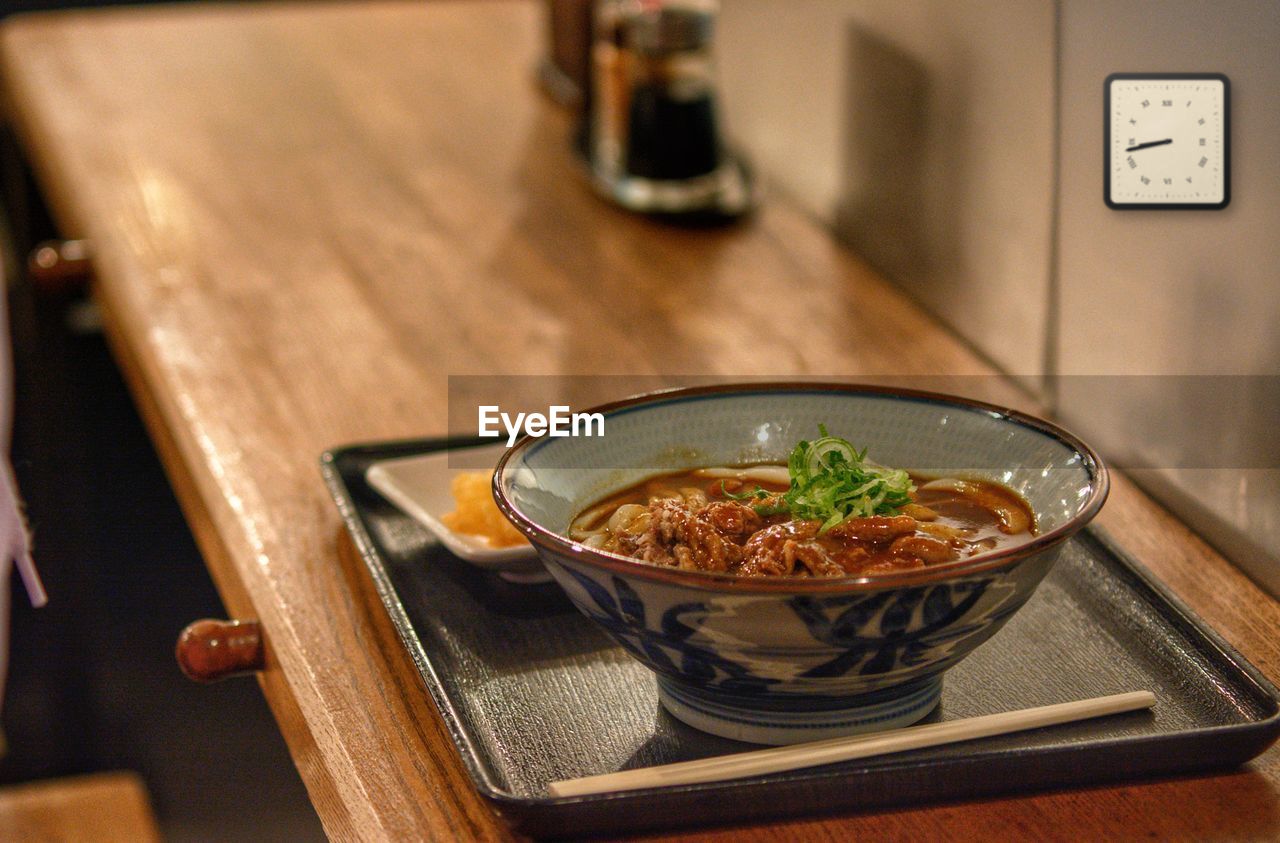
8:43
